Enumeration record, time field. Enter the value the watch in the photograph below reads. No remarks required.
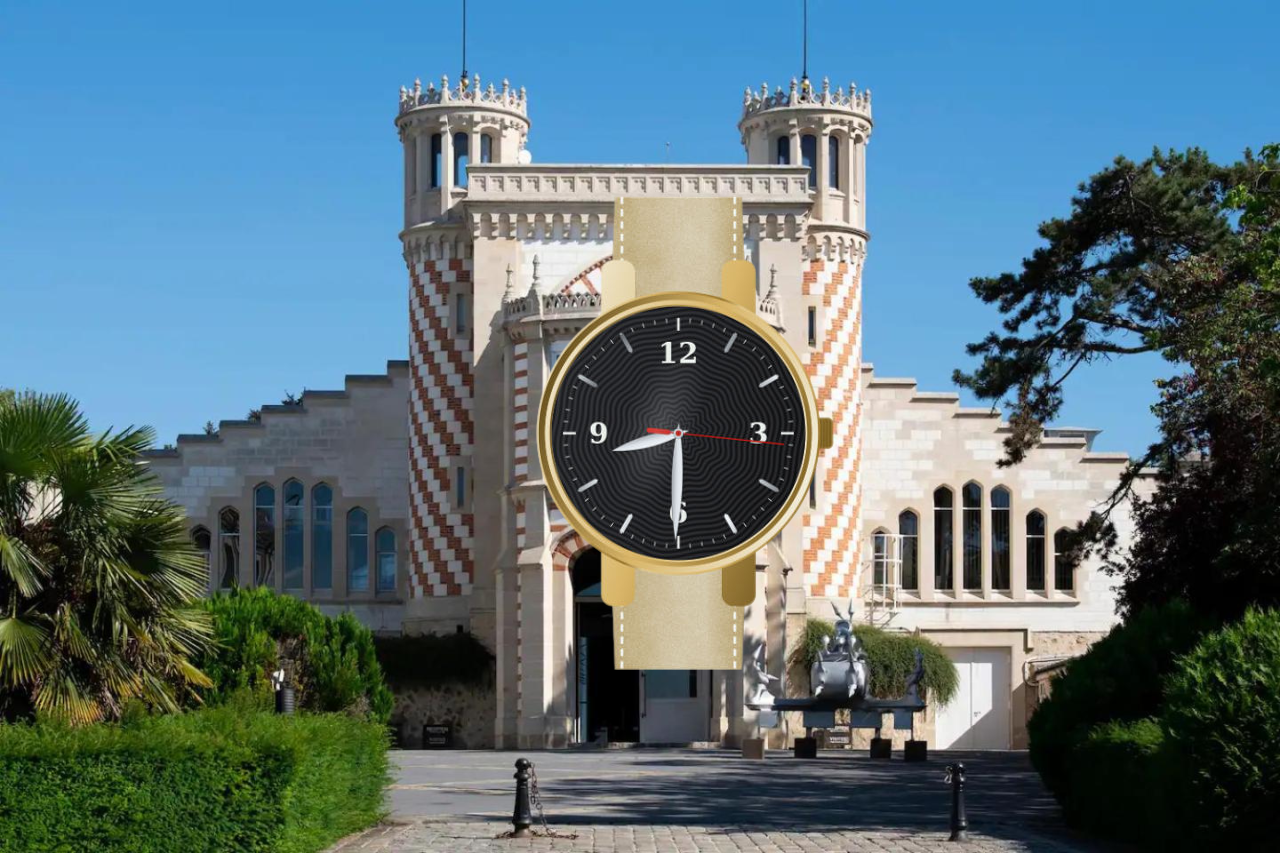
8:30:16
